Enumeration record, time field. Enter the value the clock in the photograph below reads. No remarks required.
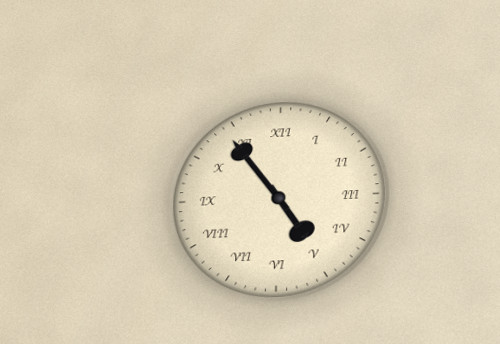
4:54
